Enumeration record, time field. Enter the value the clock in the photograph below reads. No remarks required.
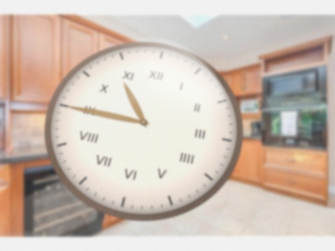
10:45
